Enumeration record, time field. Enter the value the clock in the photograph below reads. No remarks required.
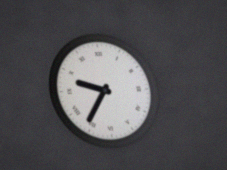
9:36
